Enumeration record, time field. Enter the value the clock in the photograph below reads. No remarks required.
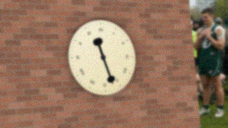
11:27
